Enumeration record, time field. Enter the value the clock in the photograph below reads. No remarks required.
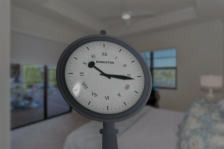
10:16
